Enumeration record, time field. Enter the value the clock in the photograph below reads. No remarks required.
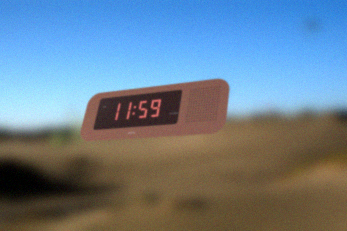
11:59
